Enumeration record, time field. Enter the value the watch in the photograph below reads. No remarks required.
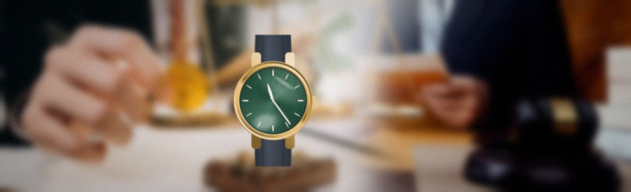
11:24
